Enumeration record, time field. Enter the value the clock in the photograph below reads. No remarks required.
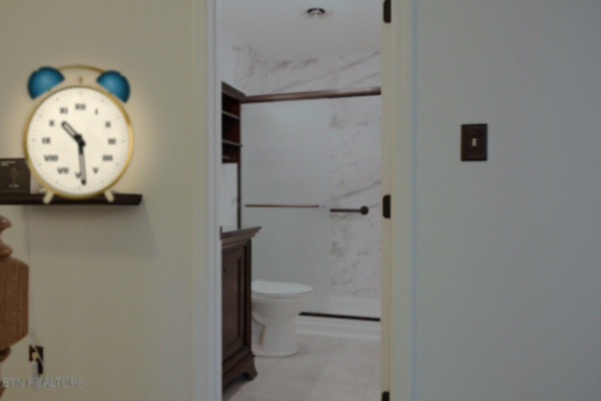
10:29
